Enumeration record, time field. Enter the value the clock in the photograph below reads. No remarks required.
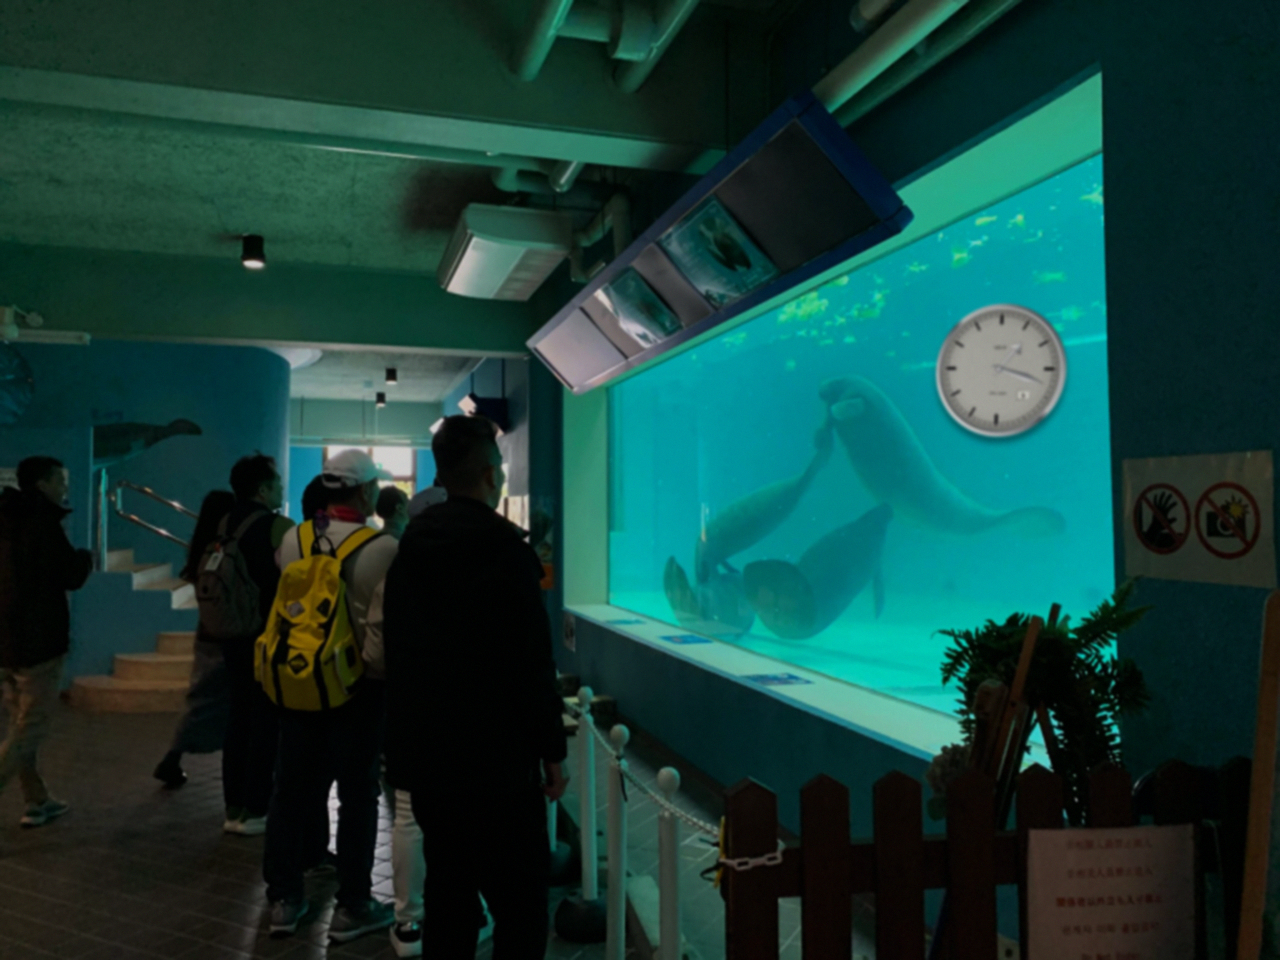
1:18
